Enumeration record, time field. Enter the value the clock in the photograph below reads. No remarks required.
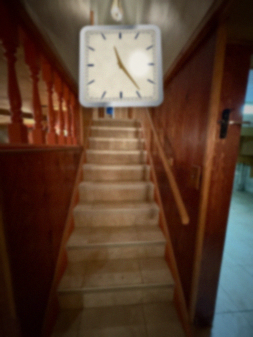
11:24
